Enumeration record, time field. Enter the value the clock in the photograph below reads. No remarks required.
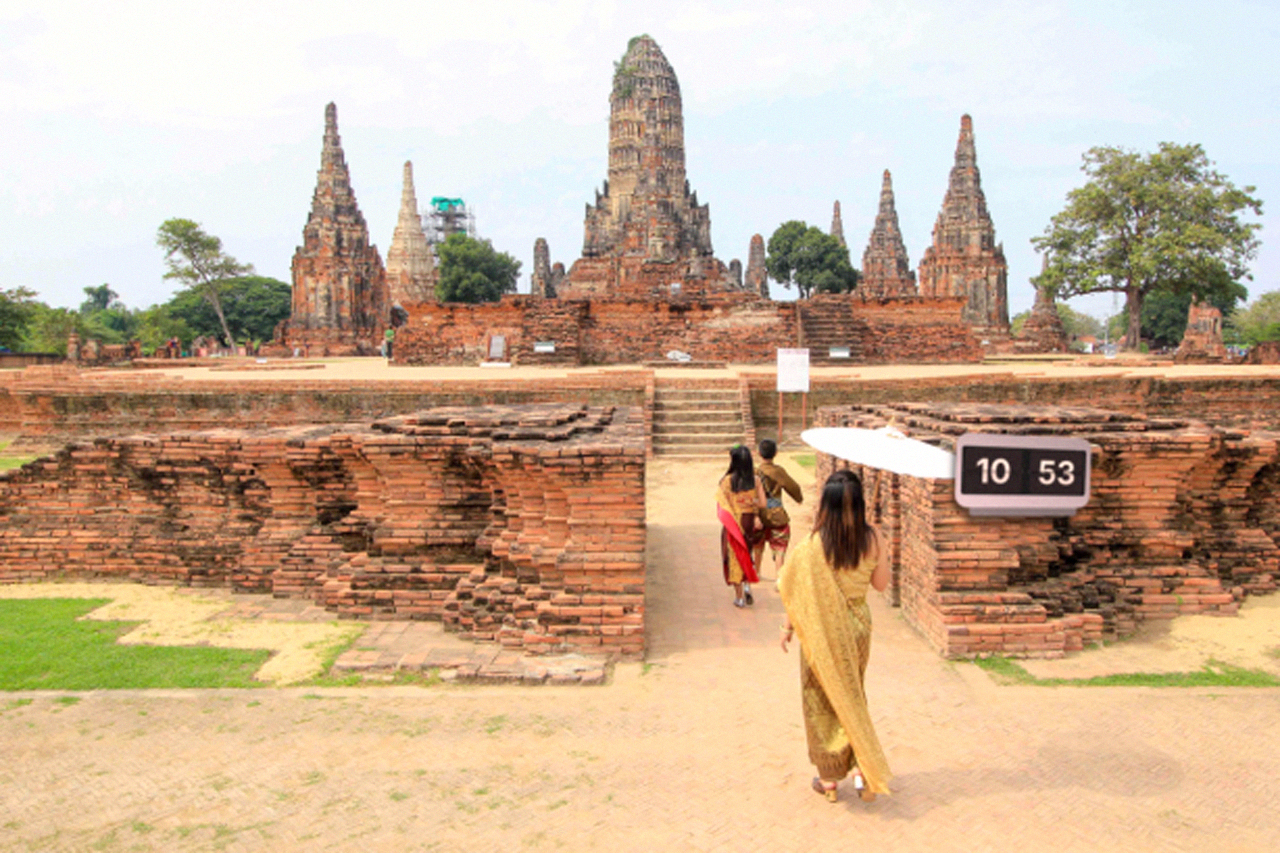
10:53
